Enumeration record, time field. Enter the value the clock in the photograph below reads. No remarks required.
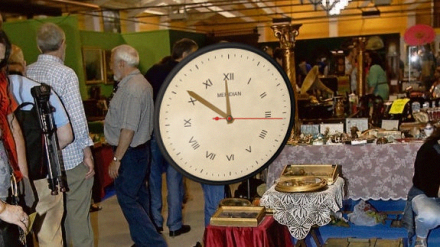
11:51:16
